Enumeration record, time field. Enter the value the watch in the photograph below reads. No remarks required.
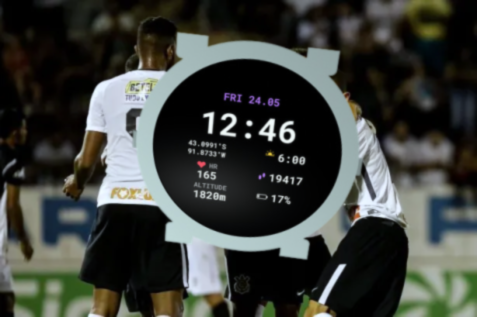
12:46
